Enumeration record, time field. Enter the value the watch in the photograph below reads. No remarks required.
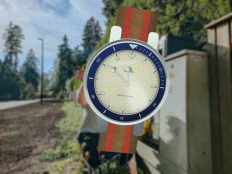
11:51
